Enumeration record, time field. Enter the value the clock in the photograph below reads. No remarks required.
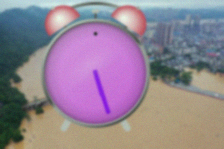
5:27
